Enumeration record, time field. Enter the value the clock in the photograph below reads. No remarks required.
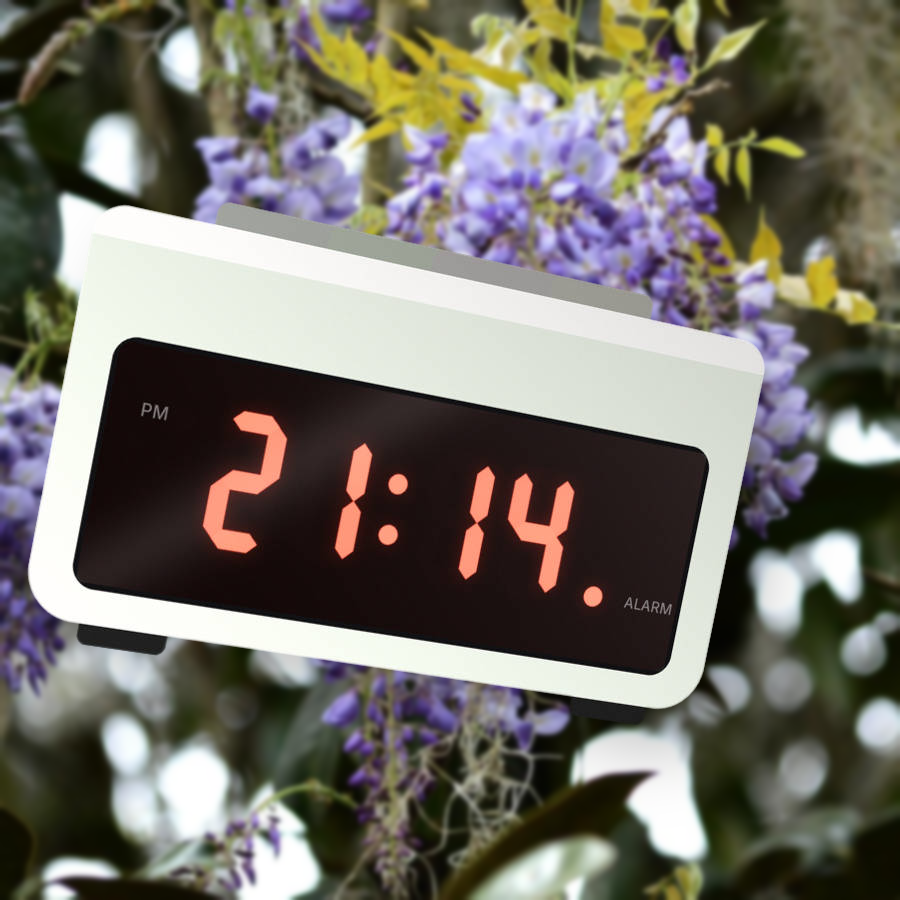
21:14
